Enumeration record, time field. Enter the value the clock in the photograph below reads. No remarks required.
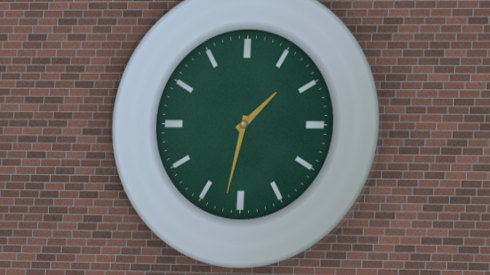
1:32
